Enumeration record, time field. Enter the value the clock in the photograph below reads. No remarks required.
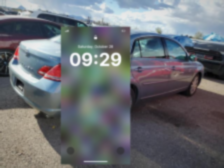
9:29
